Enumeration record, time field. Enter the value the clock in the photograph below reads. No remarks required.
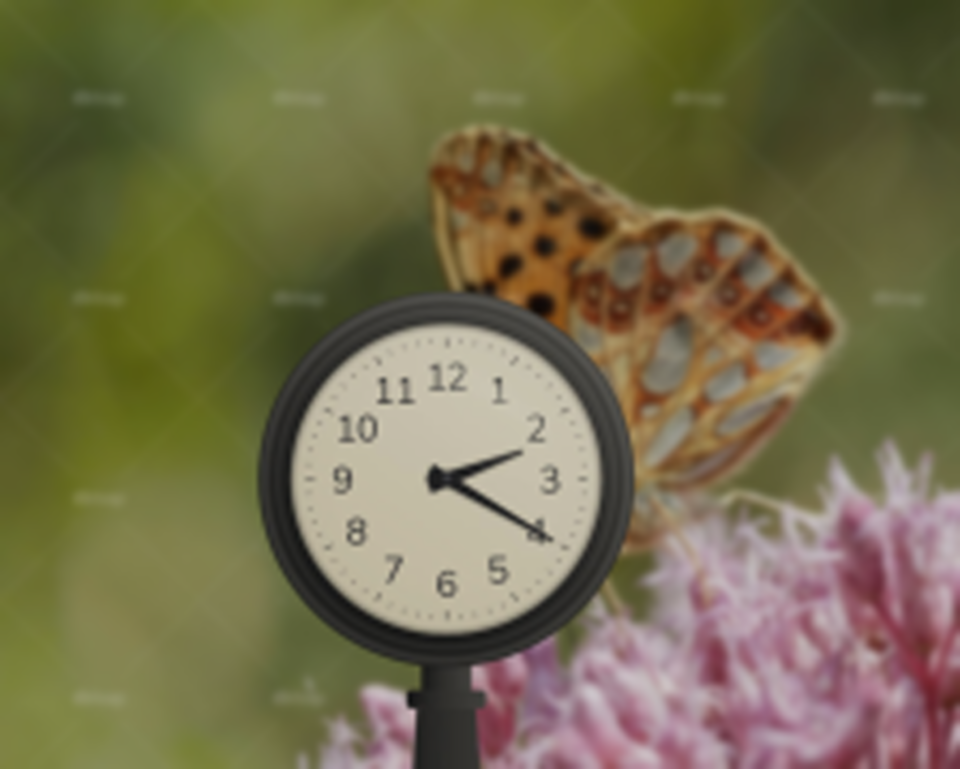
2:20
